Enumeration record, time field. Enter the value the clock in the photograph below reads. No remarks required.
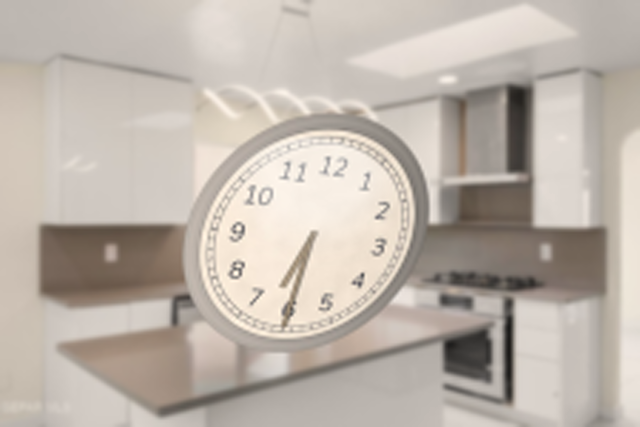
6:30
